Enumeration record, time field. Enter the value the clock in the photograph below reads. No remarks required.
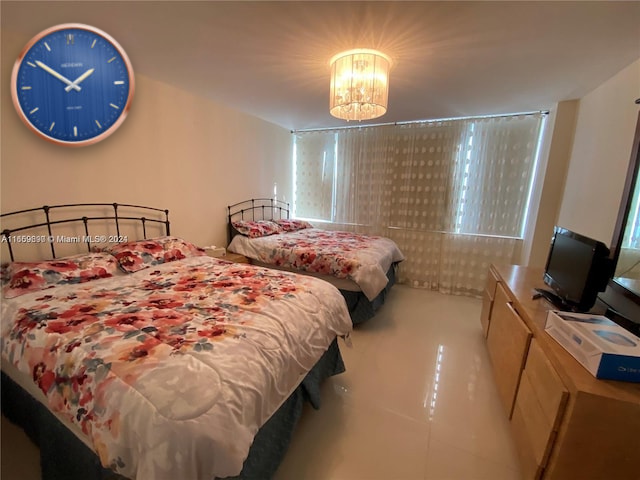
1:51
